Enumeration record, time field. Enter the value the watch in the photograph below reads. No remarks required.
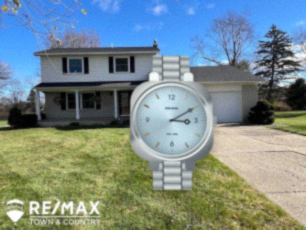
3:10
